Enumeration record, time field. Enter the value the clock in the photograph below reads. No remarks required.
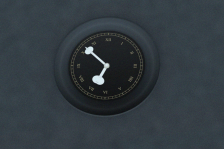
6:52
